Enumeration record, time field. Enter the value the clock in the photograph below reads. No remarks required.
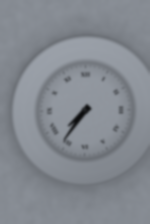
7:36
